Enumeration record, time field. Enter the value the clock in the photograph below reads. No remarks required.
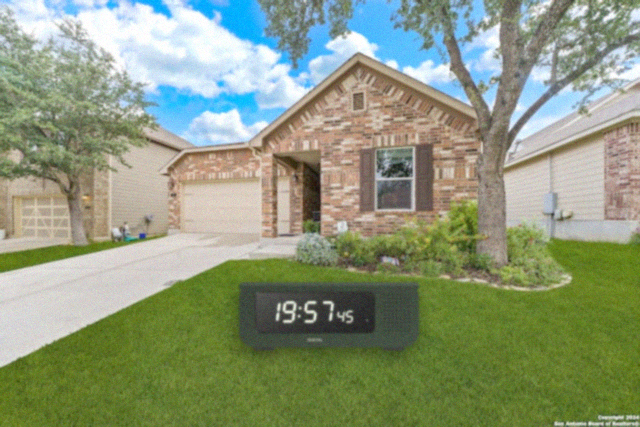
19:57:45
